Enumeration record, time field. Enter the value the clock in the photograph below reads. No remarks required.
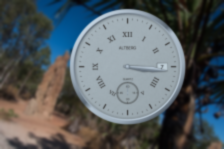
3:16
